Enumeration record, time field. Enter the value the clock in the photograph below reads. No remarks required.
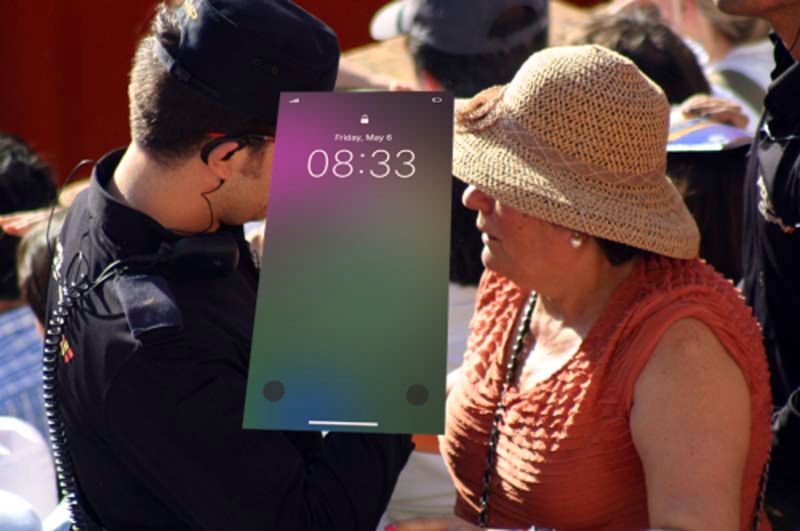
8:33
